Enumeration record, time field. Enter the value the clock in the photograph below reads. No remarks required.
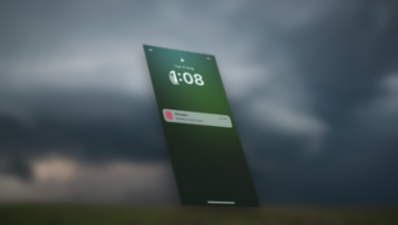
1:08
